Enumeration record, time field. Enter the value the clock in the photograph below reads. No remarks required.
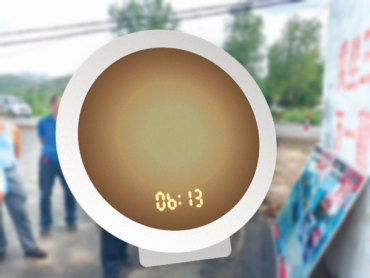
6:13
